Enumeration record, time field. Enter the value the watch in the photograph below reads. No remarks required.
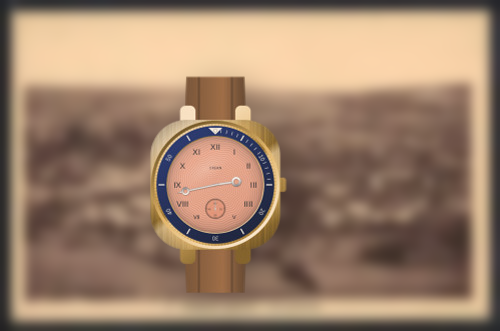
2:43
